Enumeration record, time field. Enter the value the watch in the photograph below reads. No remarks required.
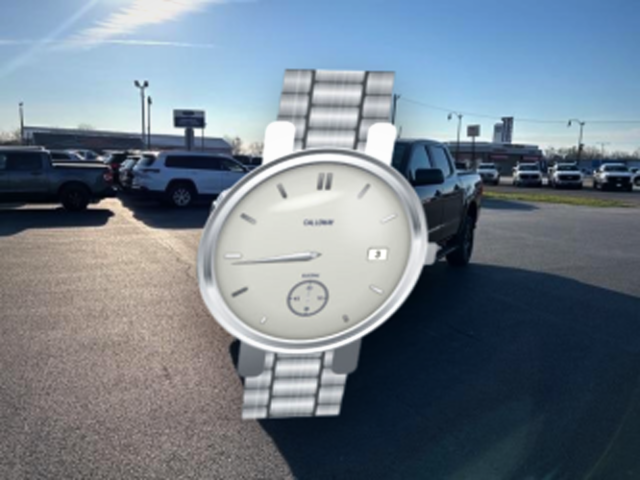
8:44
